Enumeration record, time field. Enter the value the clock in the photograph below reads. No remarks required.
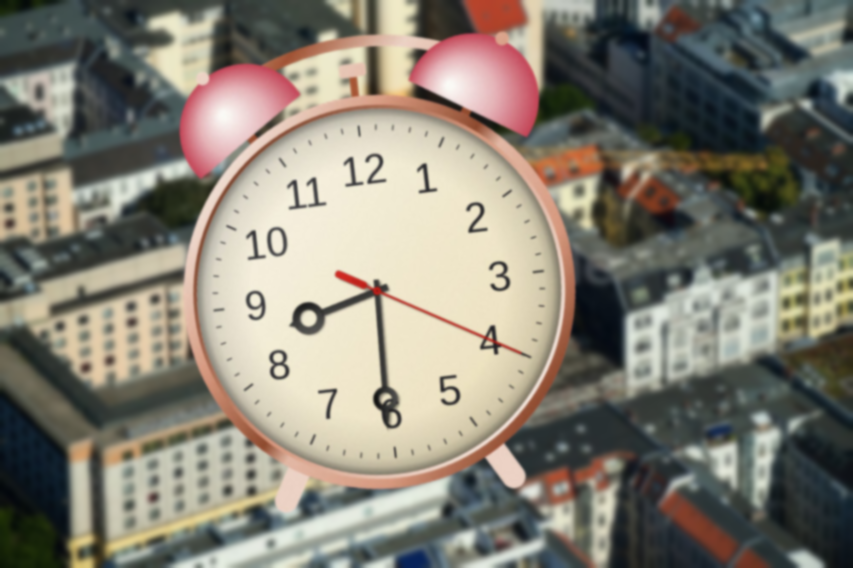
8:30:20
